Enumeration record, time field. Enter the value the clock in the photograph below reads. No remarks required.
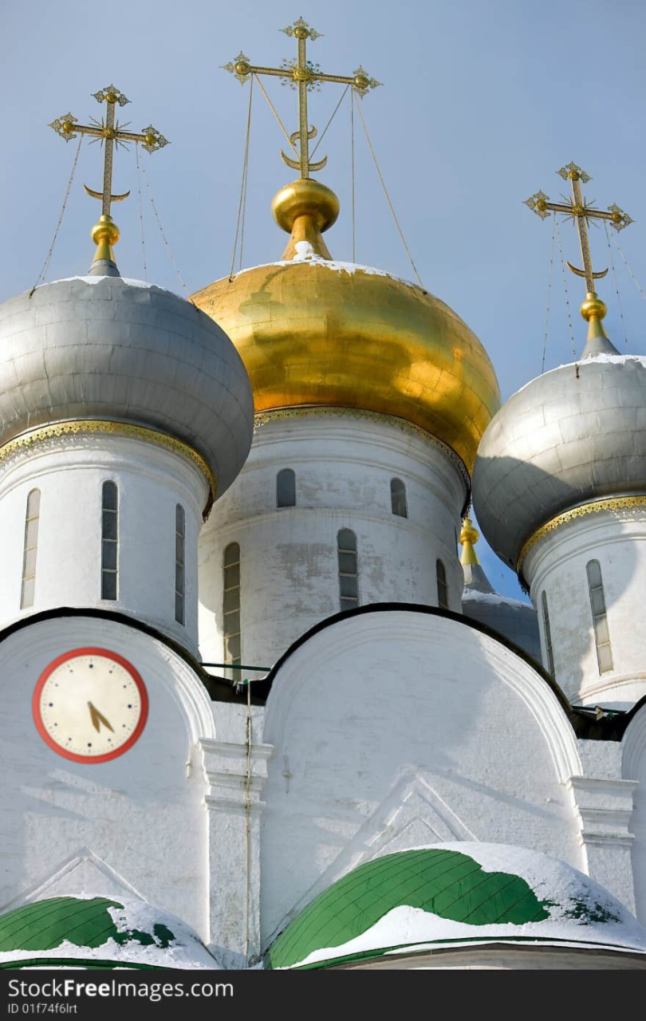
5:23
